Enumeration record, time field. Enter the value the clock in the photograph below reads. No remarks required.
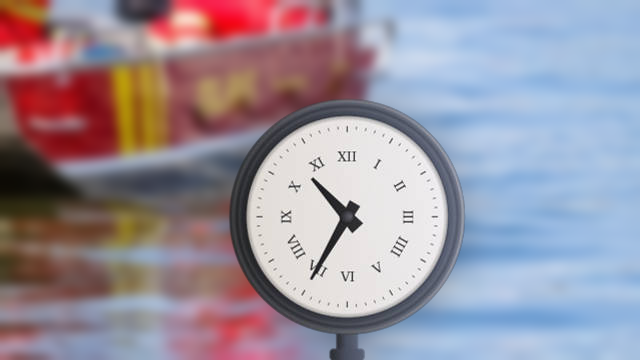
10:35
